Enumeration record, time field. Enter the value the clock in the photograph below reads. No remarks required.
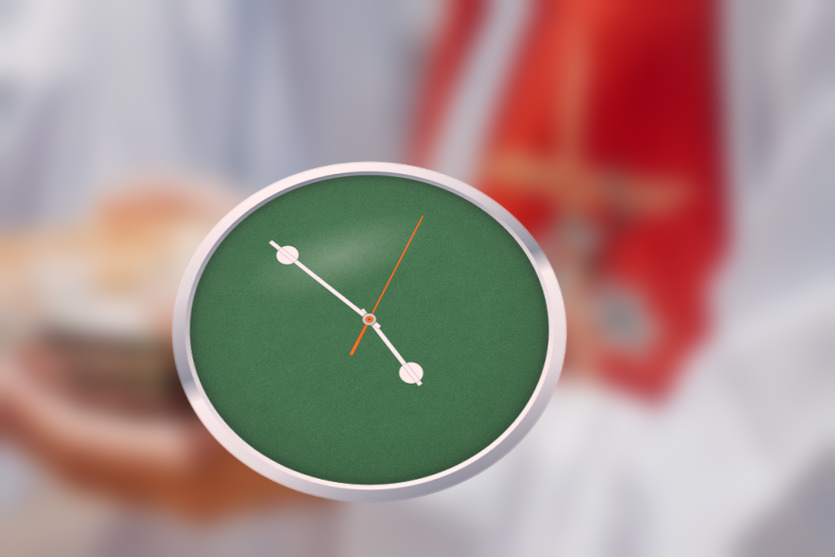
4:52:04
